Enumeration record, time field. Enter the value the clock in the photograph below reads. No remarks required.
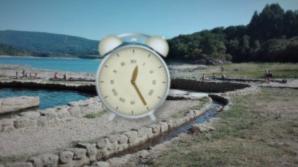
12:25
